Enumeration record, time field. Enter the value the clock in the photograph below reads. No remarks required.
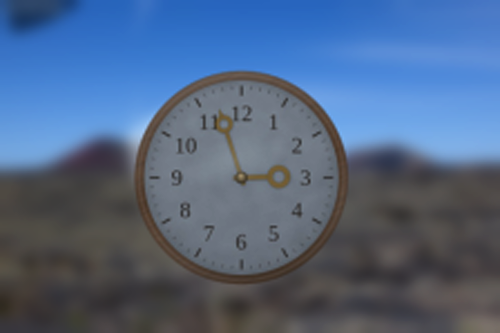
2:57
